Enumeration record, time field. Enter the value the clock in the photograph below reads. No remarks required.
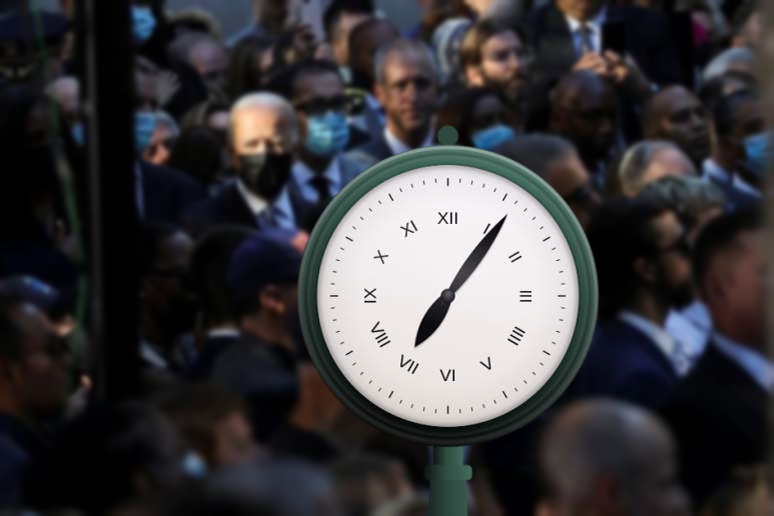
7:06
